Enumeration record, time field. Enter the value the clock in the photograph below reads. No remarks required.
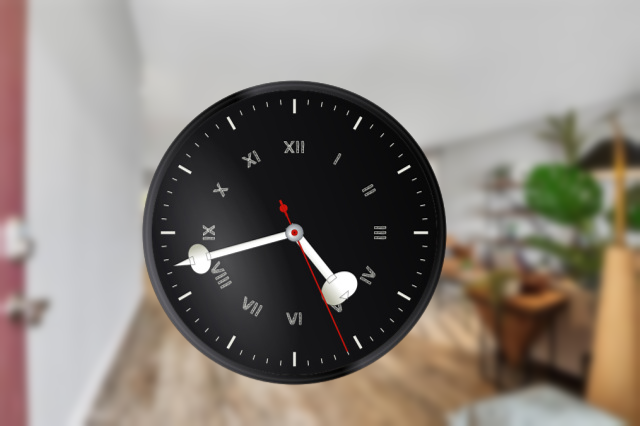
4:42:26
